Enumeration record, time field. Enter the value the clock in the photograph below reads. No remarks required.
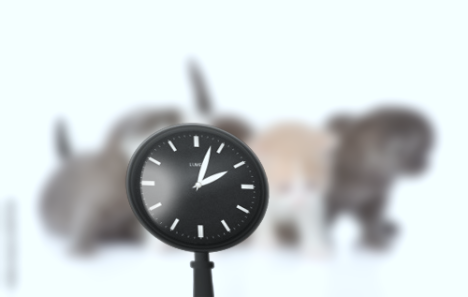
2:03
